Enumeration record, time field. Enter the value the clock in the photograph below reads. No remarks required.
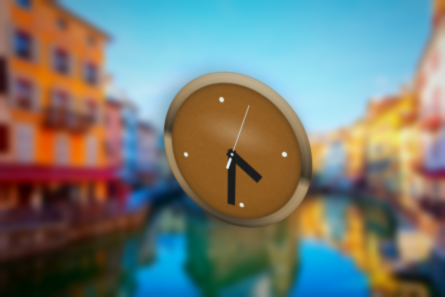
4:32:05
